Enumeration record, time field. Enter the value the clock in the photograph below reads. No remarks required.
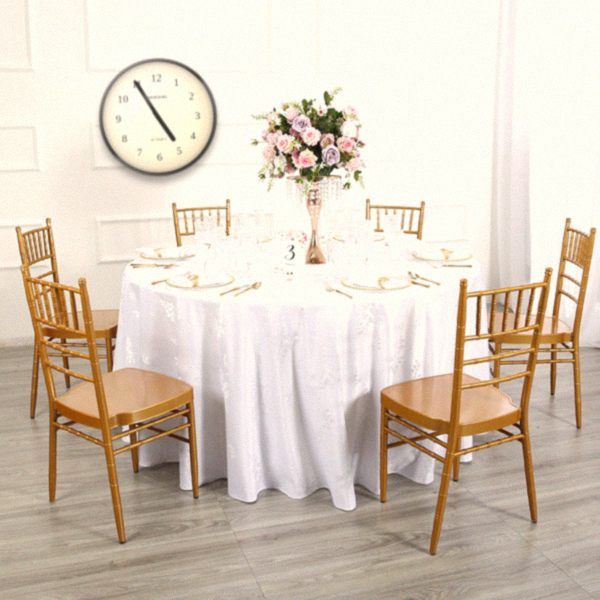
4:55
